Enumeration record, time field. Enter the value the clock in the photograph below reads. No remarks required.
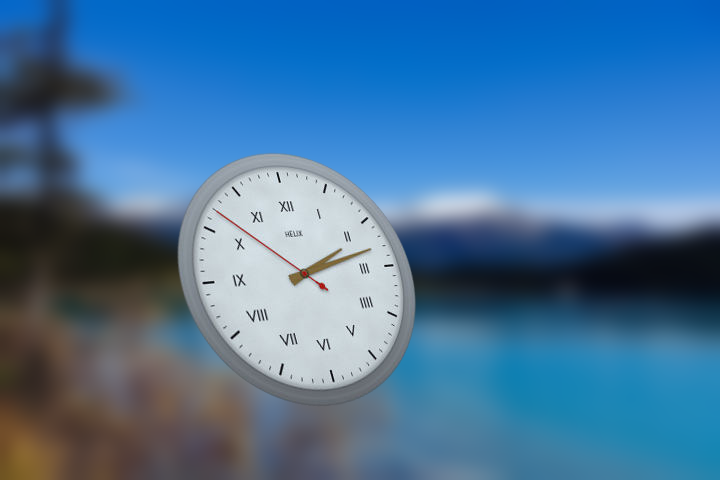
2:12:52
